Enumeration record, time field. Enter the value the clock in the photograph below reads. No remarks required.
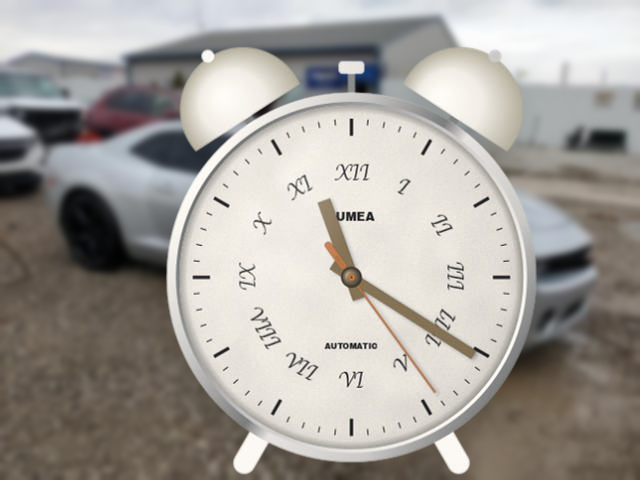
11:20:24
